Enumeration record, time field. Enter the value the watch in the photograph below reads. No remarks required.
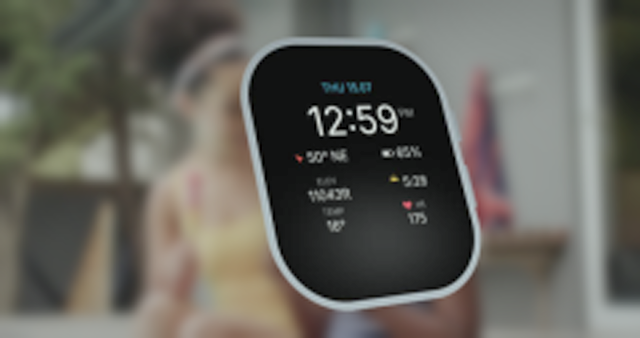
12:59
